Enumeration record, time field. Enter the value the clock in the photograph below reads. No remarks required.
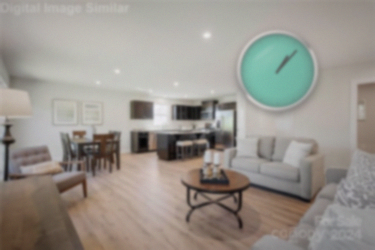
1:07
